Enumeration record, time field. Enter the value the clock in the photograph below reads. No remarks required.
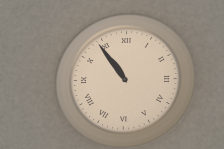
10:54
